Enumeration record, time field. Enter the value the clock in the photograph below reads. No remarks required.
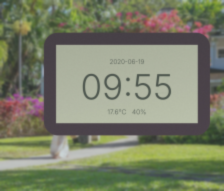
9:55
